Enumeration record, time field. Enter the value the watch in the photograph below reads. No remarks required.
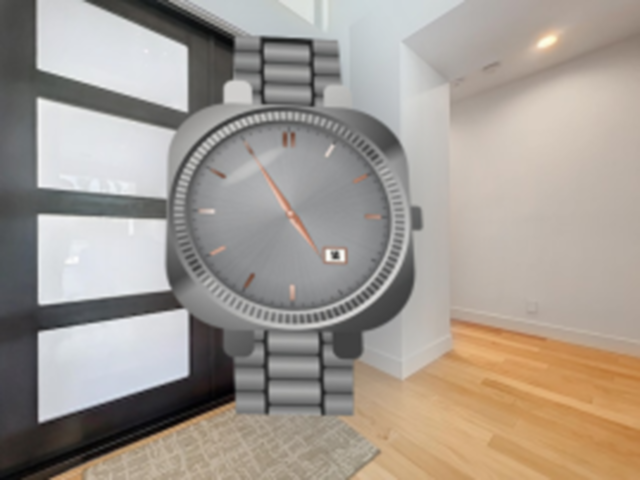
4:55
